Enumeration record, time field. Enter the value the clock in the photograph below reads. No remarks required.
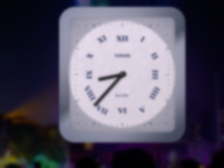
8:37
